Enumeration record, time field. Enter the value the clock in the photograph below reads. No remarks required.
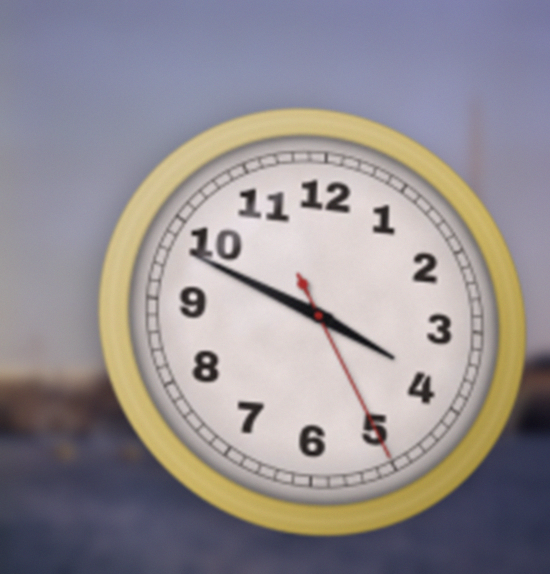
3:48:25
